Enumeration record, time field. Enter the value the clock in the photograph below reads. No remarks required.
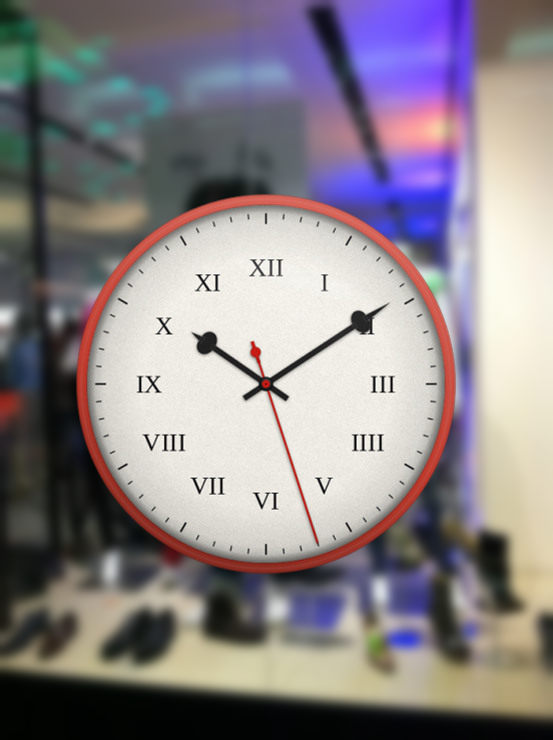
10:09:27
